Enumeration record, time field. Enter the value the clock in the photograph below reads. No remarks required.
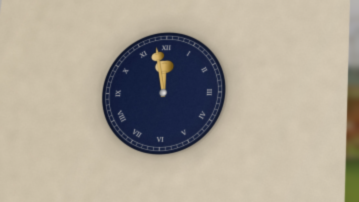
11:58
